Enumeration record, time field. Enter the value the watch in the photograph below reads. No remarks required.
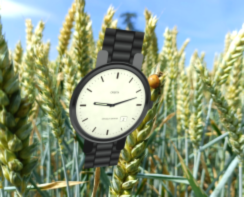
9:12
